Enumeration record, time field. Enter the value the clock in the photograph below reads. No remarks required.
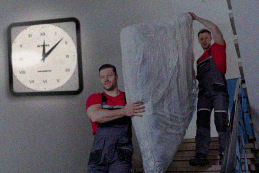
12:08
